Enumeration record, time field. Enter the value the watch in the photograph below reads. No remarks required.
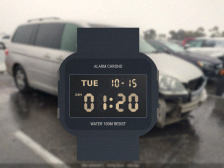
1:20
